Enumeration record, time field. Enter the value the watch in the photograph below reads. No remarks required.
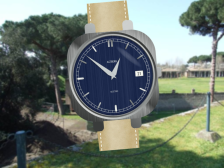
12:52
